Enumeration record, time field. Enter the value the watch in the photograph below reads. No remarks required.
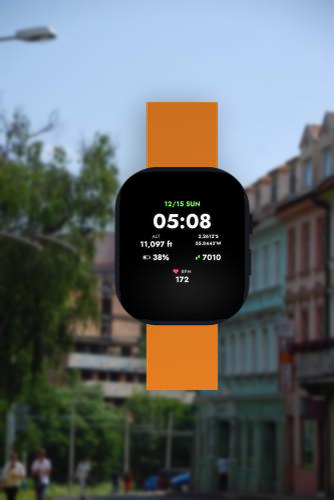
5:08
